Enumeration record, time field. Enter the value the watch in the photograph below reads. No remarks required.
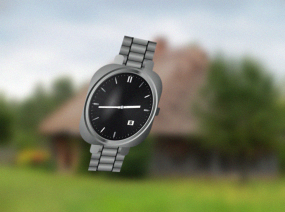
2:44
